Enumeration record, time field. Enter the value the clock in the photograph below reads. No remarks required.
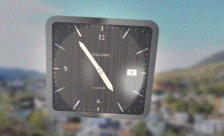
4:54
